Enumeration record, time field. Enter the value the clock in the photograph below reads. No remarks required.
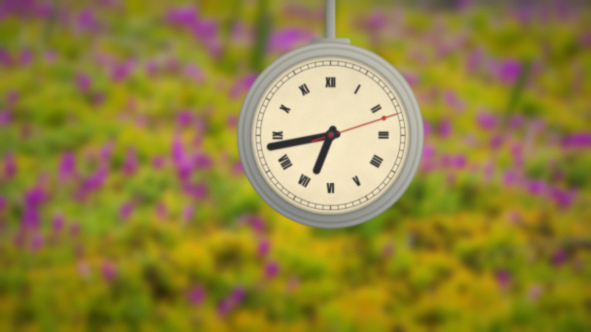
6:43:12
